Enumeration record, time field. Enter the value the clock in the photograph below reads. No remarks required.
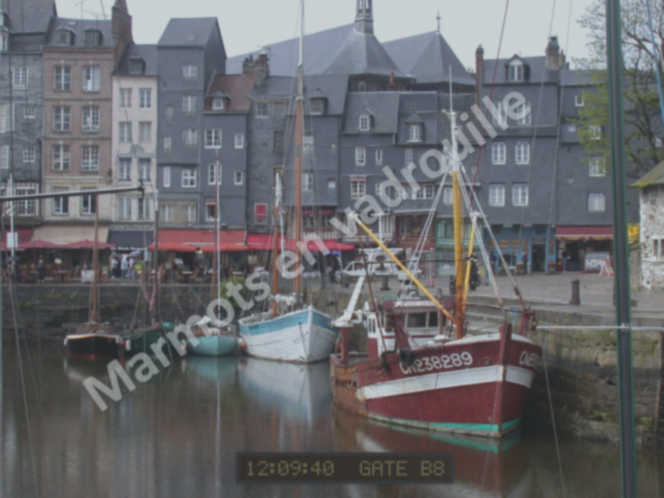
12:09:40
